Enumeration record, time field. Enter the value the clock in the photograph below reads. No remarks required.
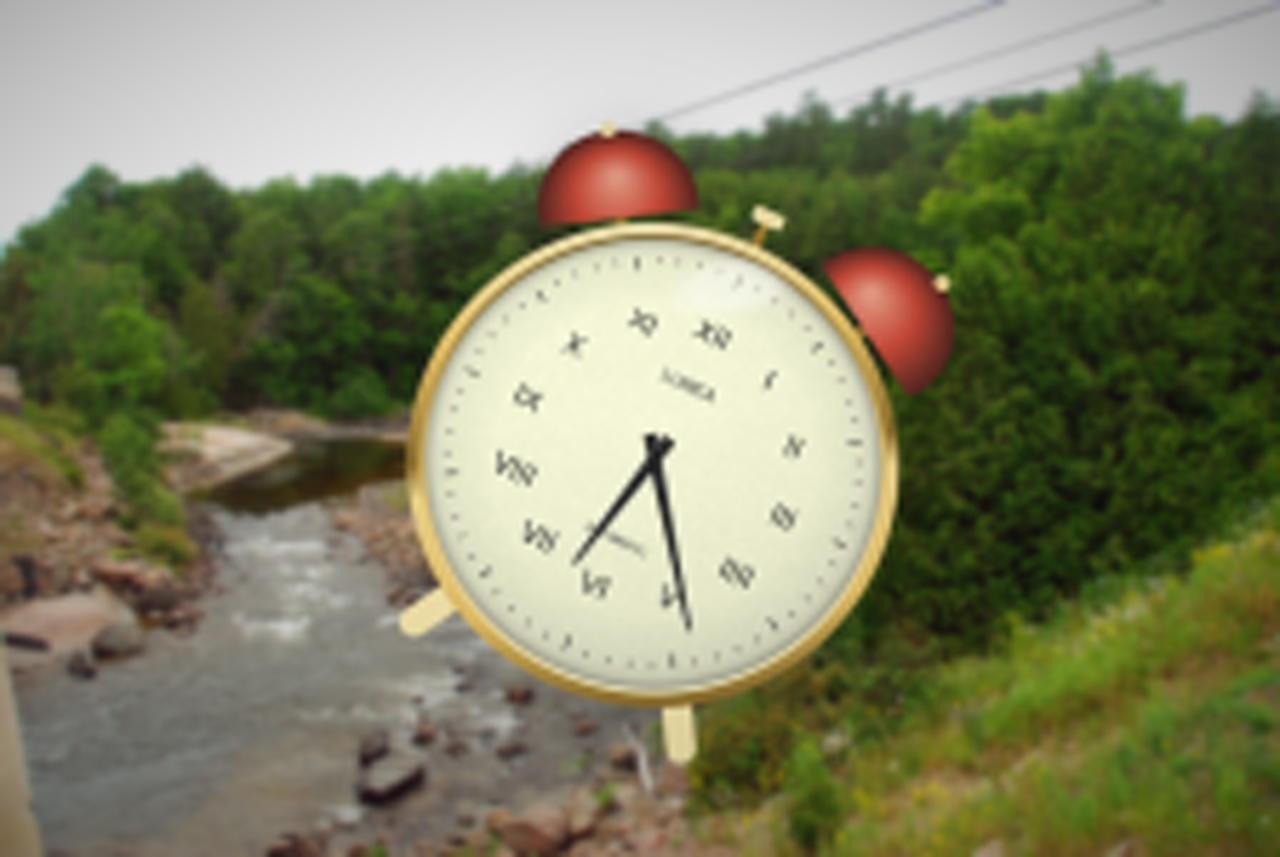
6:24
